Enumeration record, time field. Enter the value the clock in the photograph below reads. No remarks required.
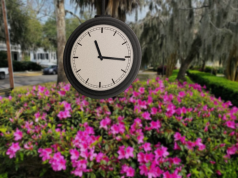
11:16
